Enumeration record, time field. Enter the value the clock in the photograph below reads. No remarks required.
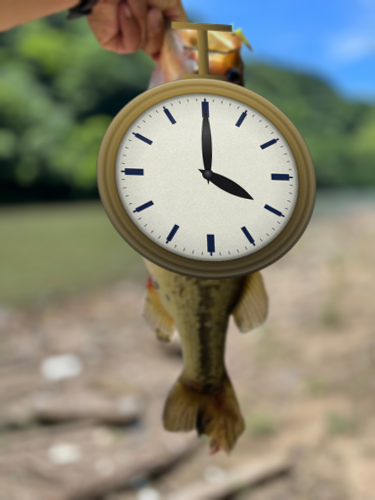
4:00
